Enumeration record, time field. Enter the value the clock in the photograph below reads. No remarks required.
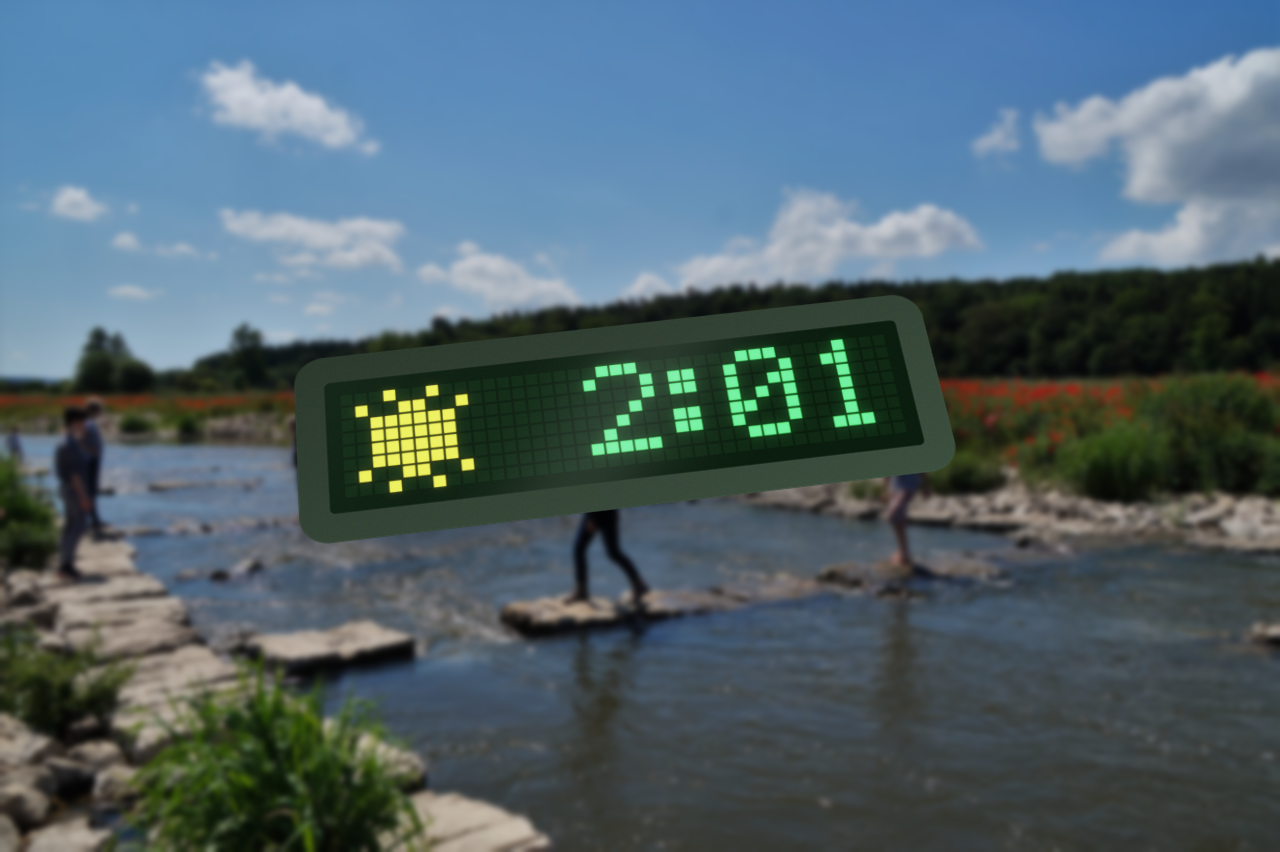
2:01
